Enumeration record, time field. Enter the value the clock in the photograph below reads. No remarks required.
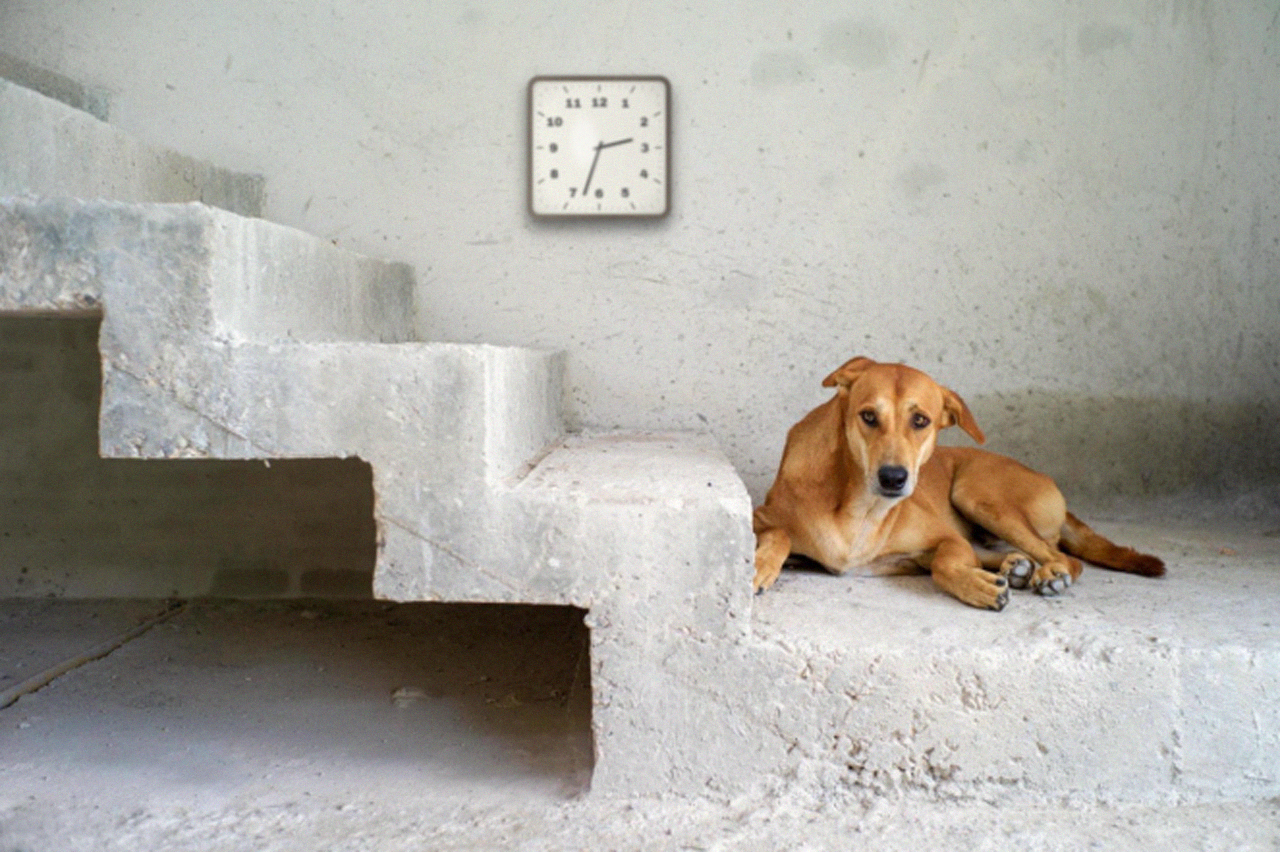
2:33
